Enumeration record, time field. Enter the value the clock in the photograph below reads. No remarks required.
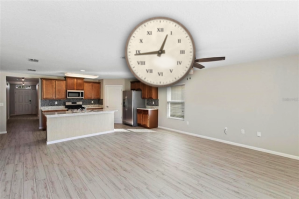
12:44
